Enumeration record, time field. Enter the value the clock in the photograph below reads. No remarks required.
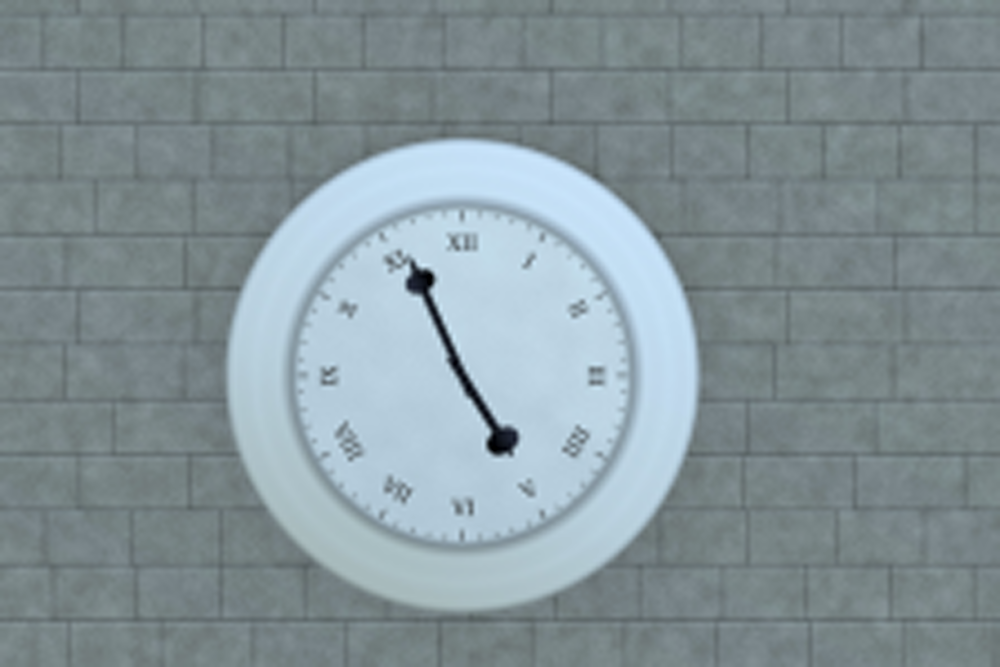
4:56
